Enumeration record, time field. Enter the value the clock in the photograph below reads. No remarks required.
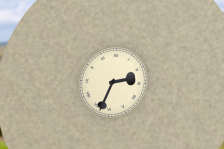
2:33
